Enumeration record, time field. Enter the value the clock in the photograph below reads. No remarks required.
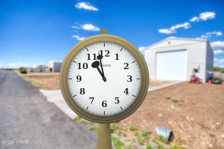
10:58
